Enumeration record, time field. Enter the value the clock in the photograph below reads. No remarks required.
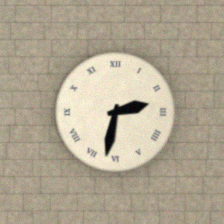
2:32
